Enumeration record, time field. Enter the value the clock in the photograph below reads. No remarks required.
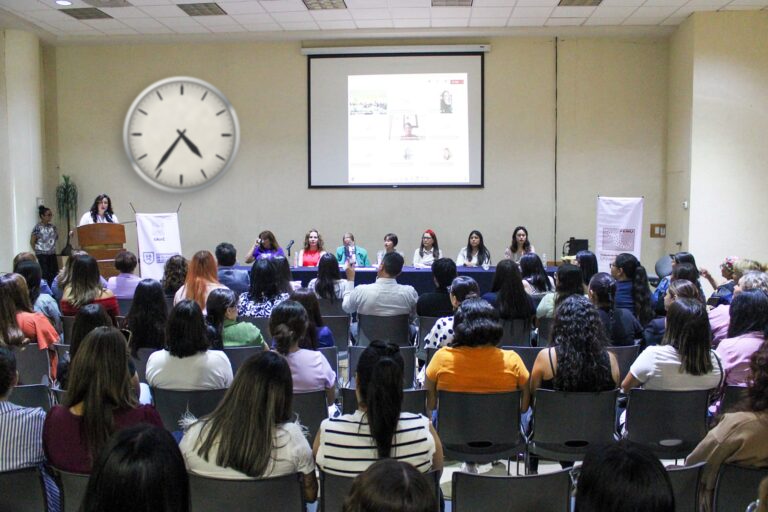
4:36
